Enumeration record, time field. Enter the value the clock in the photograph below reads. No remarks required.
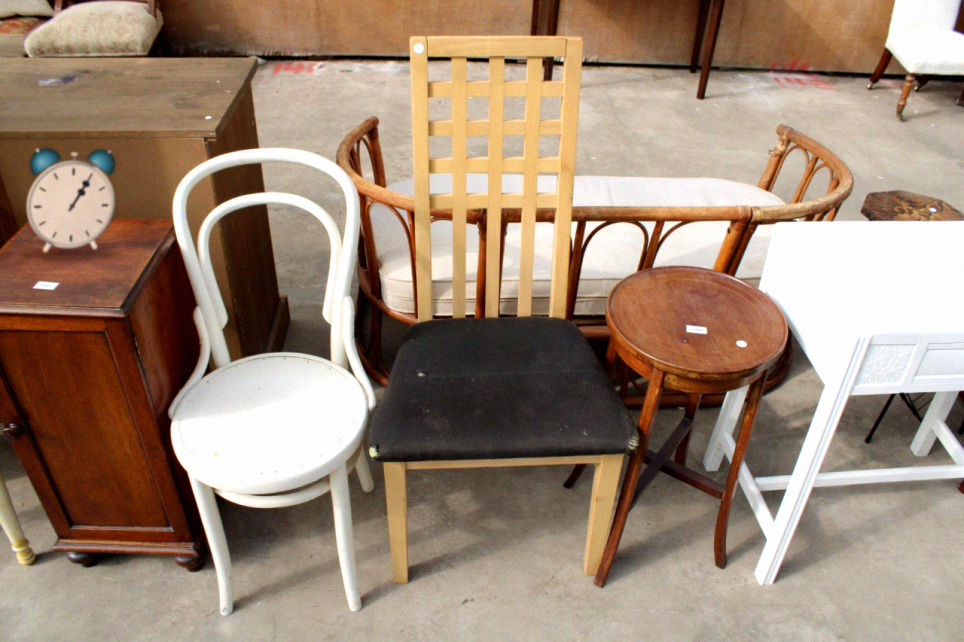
1:05
